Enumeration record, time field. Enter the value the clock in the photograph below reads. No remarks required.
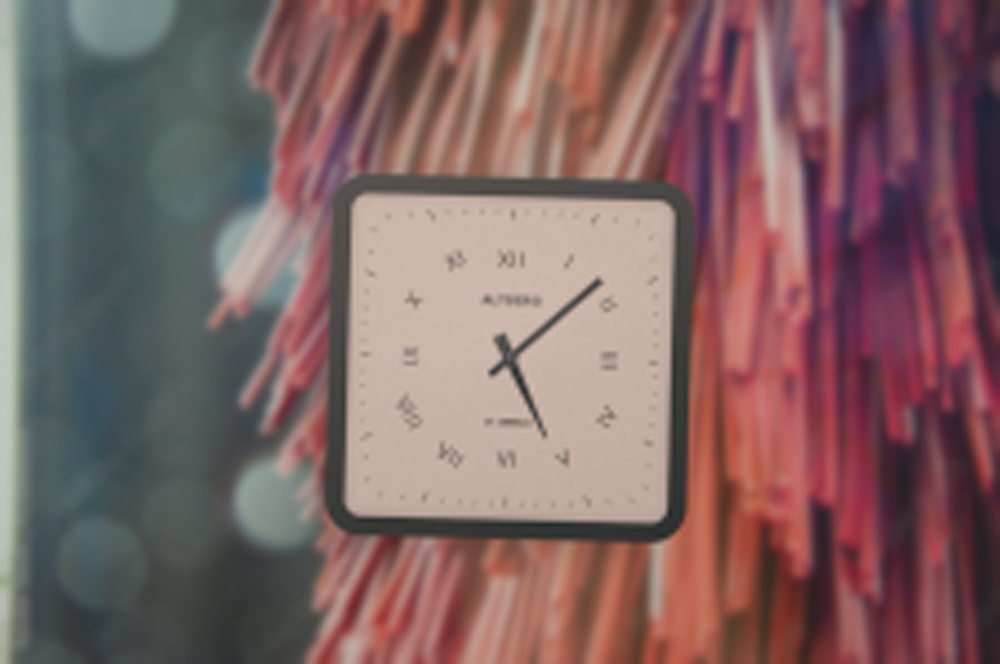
5:08
